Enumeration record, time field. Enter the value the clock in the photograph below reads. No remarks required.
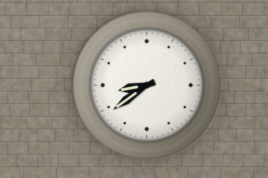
8:39
